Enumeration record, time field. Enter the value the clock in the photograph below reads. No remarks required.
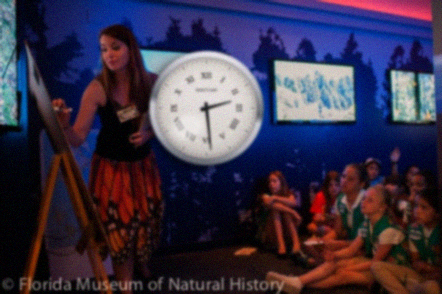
2:29
